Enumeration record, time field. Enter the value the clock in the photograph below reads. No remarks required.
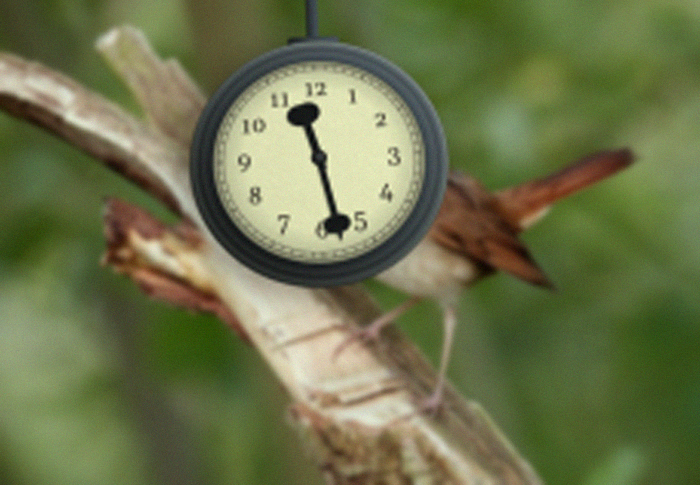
11:28
